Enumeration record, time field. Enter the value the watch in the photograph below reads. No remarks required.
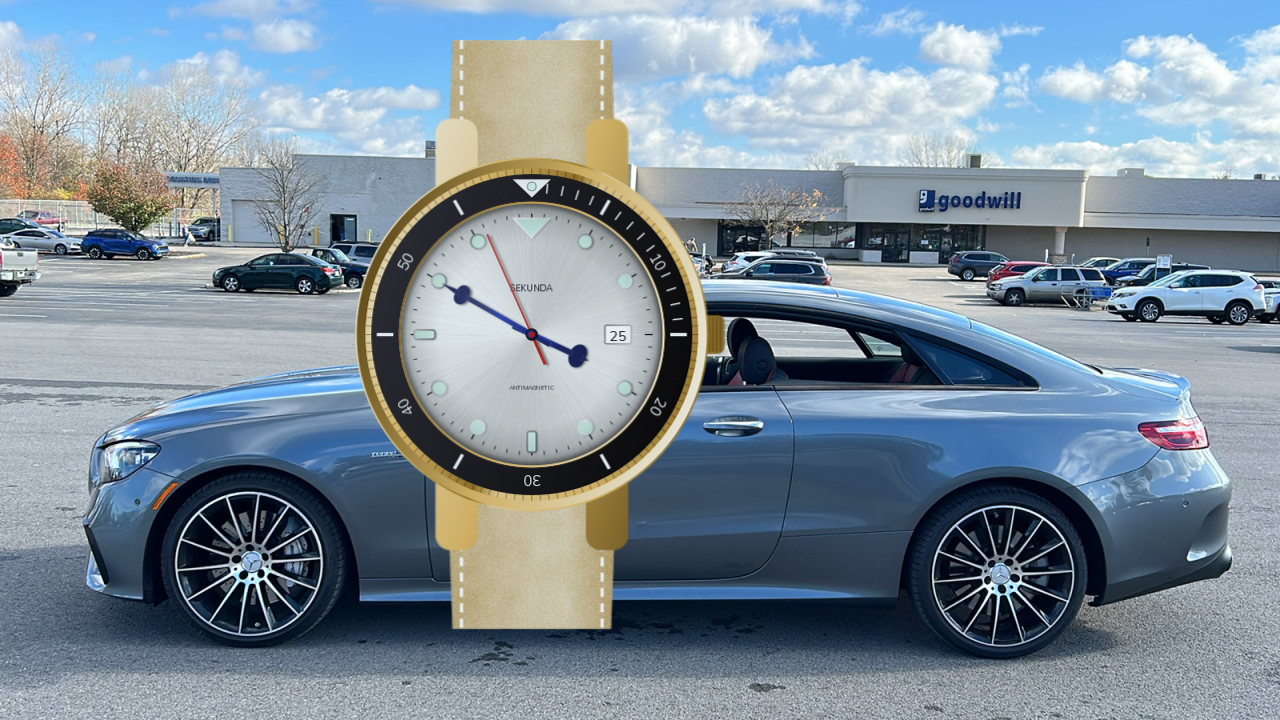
3:49:56
